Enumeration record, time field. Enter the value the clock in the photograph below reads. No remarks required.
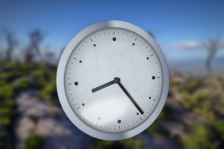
8:24
